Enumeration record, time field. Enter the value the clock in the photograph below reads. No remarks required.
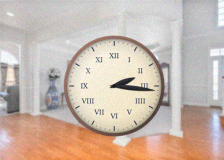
2:16
